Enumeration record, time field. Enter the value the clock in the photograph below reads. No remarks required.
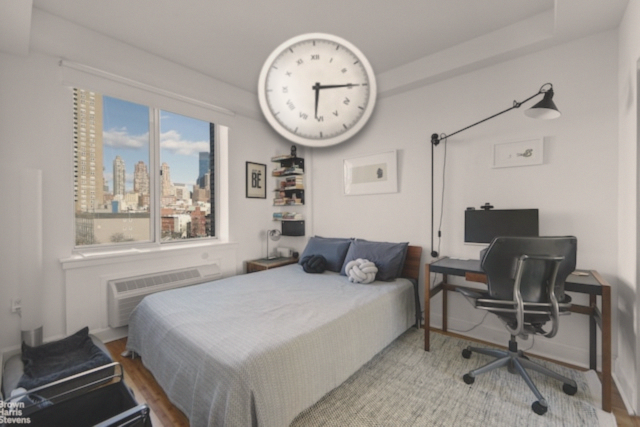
6:15
